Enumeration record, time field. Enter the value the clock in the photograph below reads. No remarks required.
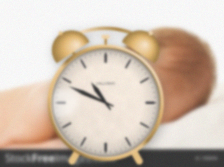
10:49
